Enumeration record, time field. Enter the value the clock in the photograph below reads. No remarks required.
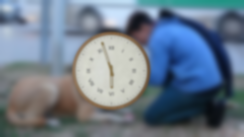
5:57
